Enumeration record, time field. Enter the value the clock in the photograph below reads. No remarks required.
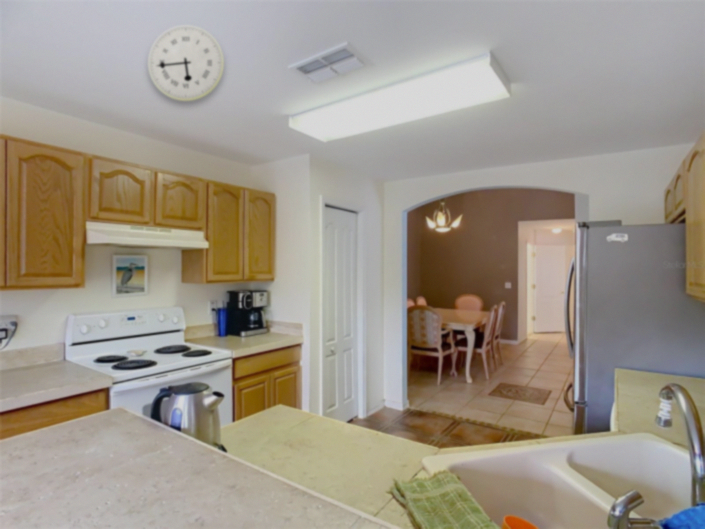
5:44
